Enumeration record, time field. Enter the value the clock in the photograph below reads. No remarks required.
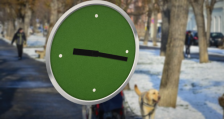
9:17
